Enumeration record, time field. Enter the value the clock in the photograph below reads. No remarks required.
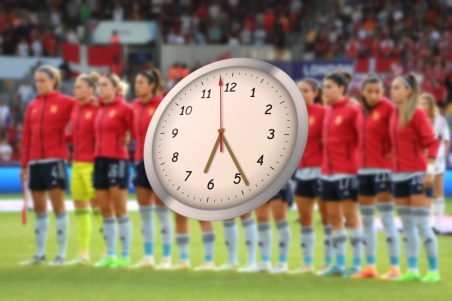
6:23:58
